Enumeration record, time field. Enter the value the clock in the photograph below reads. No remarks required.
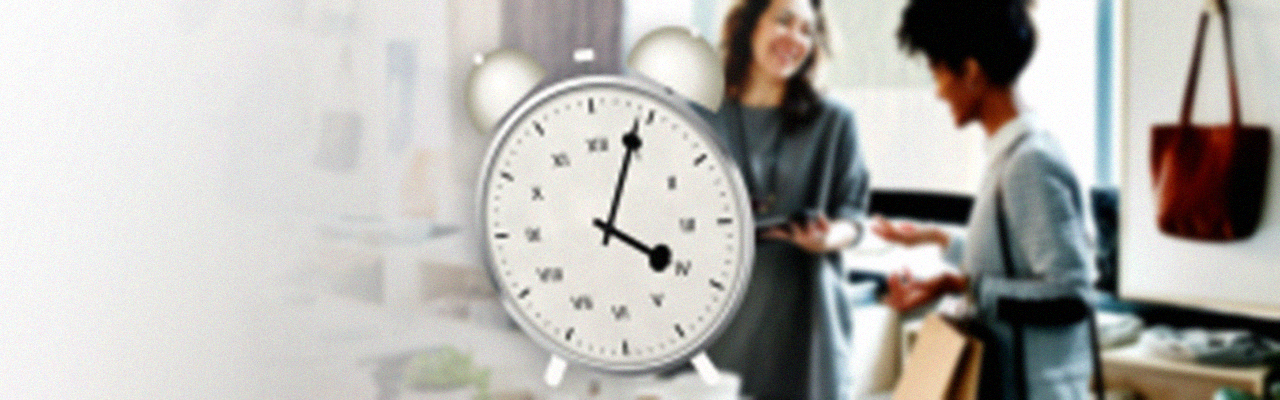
4:04
